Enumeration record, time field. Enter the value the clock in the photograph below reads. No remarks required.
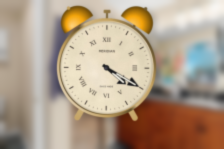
4:20
